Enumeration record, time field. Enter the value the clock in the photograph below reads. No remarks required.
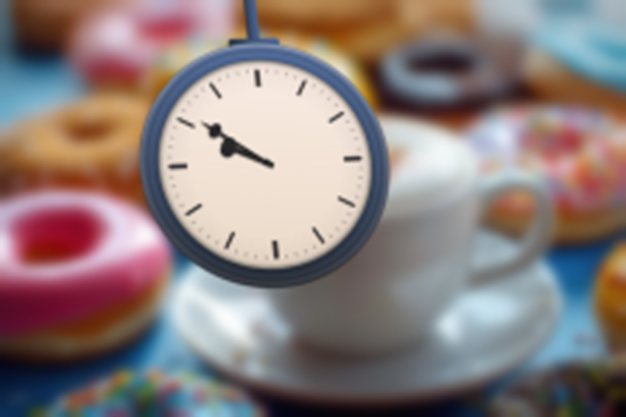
9:51
